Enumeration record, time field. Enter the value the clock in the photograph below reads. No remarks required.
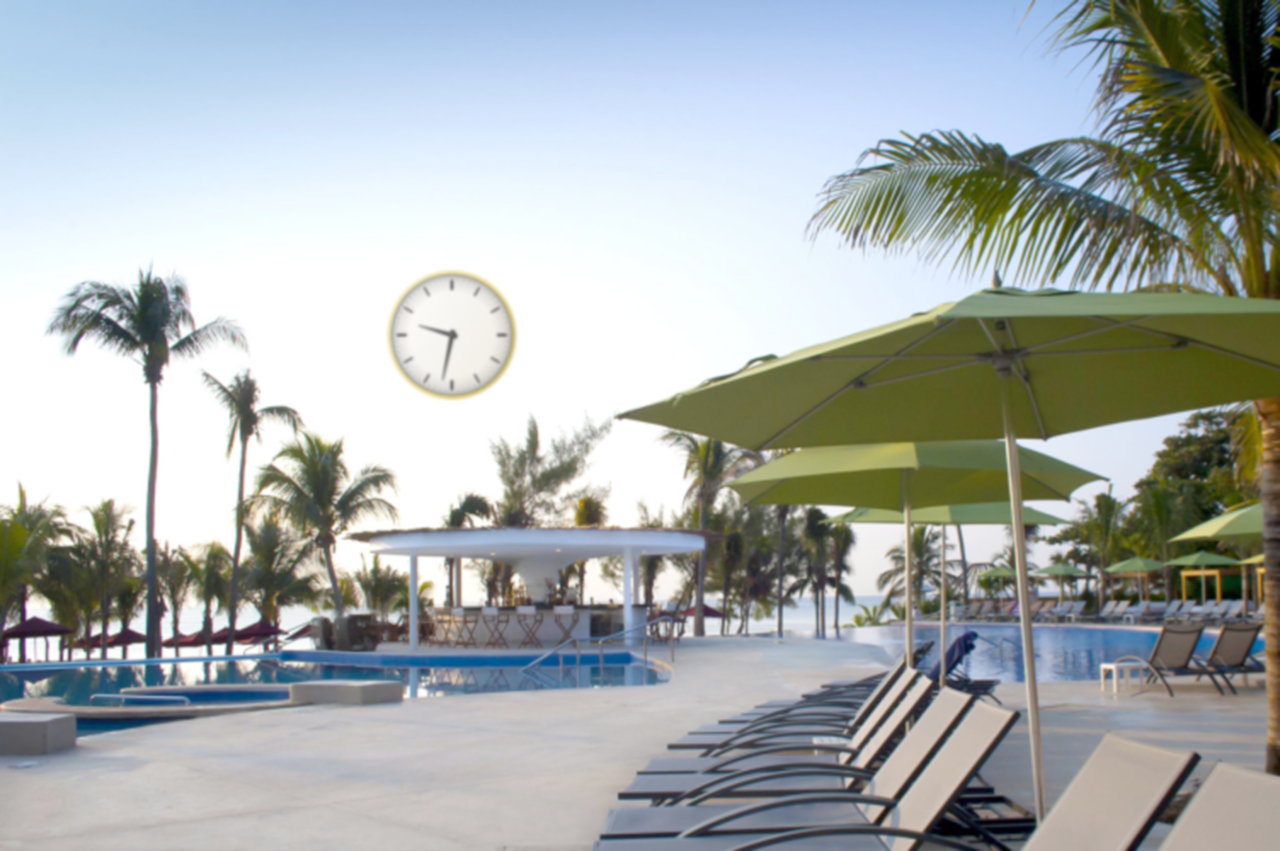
9:32
